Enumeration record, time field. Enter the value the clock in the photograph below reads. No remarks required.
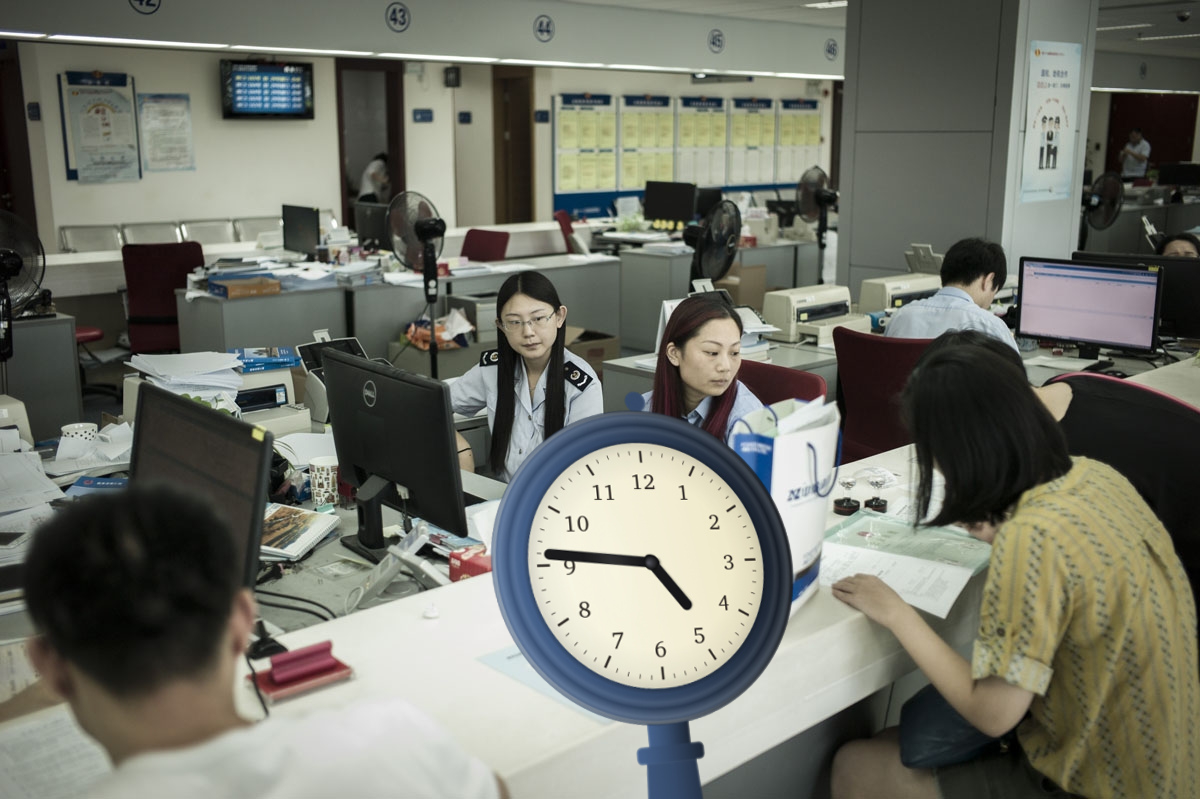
4:46
